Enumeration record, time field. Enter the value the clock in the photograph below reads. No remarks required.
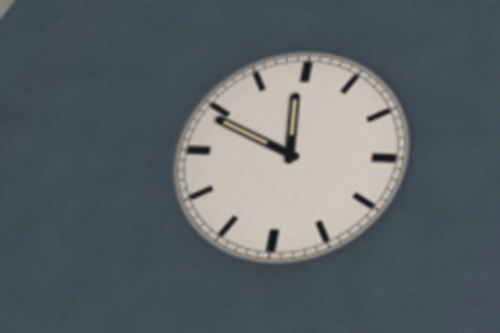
11:49
